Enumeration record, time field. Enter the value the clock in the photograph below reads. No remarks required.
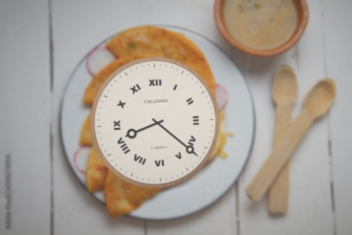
8:22
